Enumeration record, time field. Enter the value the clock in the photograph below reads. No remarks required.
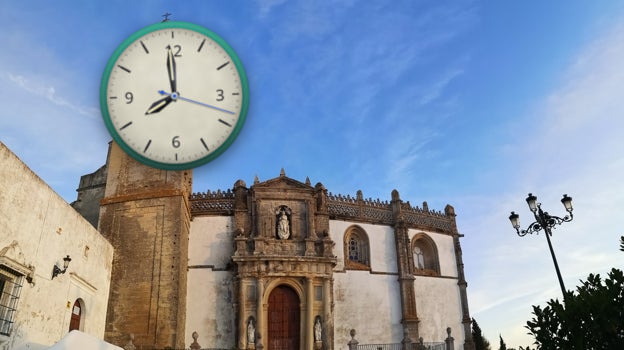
7:59:18
